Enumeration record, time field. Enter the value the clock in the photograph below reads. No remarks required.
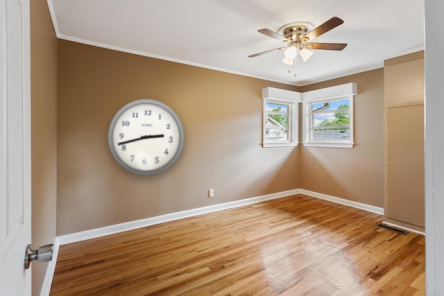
2:42
